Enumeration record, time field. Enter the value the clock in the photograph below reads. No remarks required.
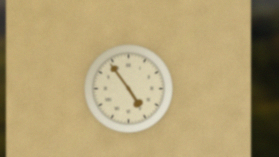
4:54
